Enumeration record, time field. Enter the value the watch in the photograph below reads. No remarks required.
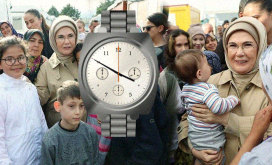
3:50
